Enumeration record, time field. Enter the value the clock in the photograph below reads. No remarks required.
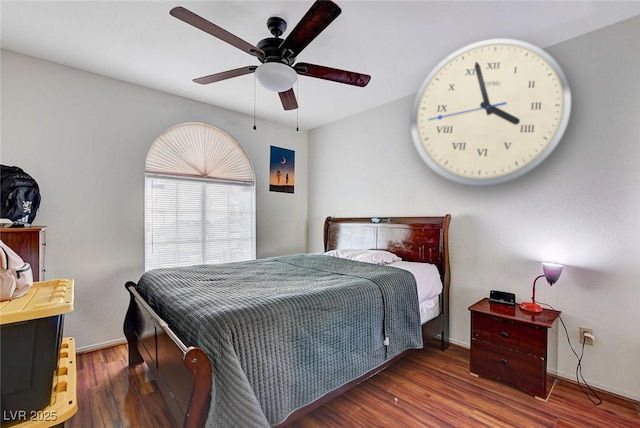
3:56:43
